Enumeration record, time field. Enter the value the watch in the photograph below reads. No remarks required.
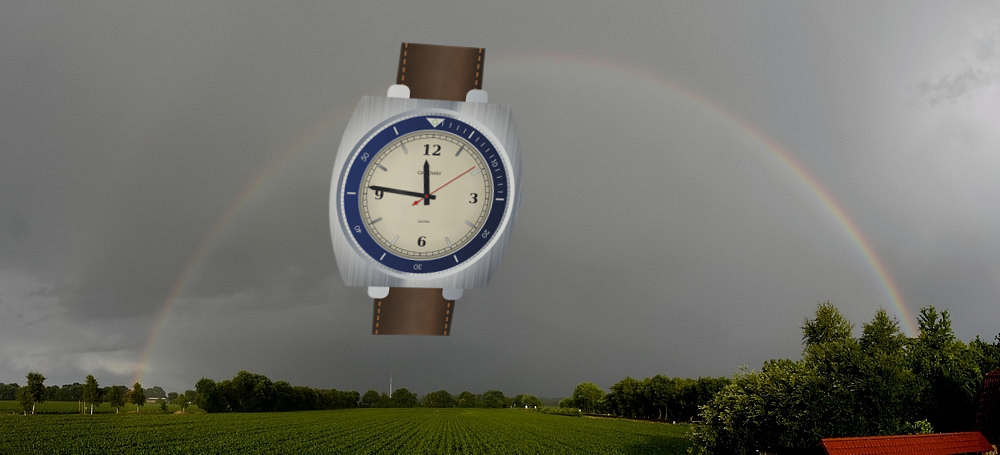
11:46:09
